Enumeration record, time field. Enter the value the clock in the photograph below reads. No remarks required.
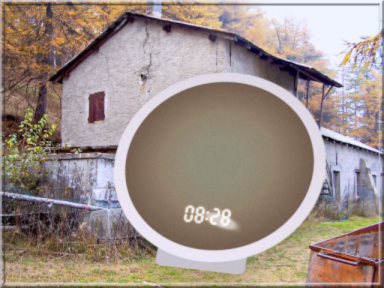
8:28
